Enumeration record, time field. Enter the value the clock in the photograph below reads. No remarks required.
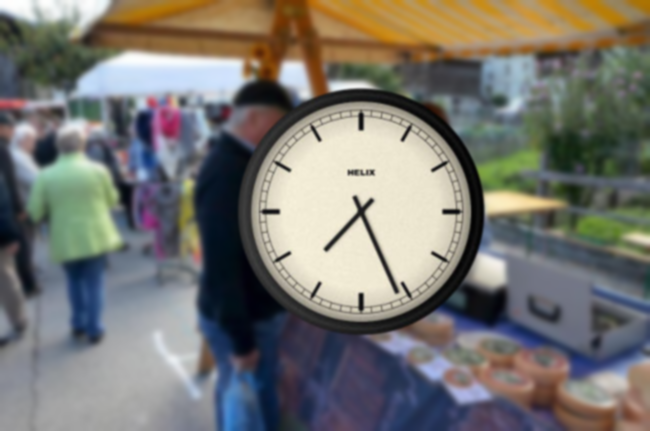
7:26
